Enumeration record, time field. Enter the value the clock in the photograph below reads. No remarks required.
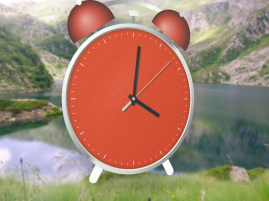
4:01:08
